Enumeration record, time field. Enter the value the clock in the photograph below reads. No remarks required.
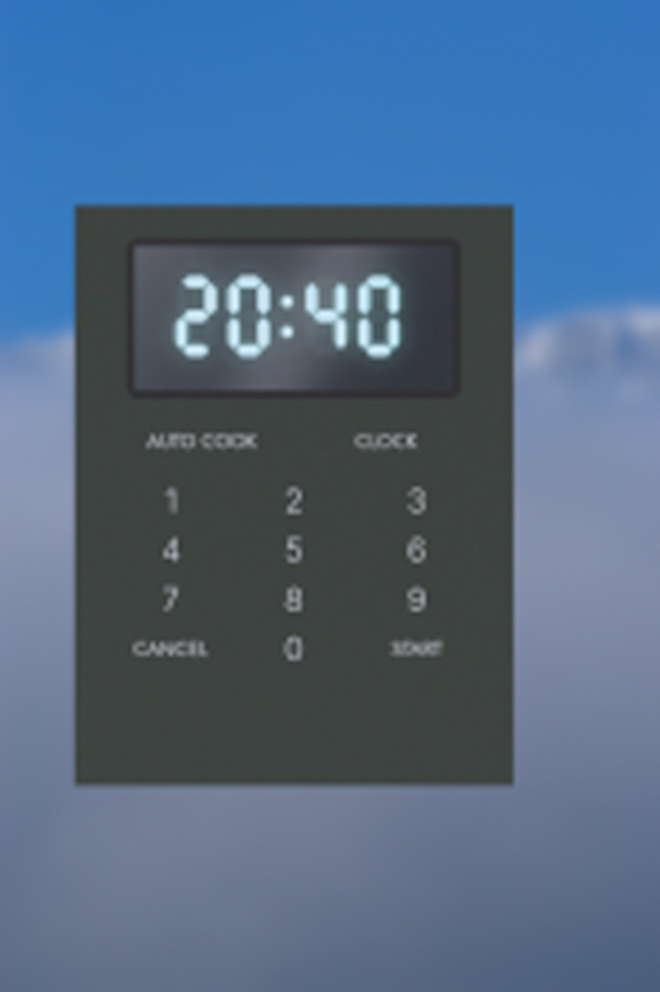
20:40
